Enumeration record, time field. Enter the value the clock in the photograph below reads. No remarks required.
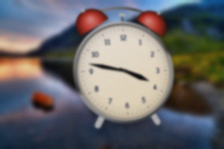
3:47
